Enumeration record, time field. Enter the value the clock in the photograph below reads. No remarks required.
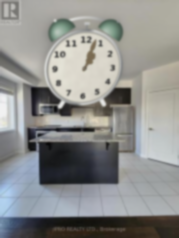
1:03
